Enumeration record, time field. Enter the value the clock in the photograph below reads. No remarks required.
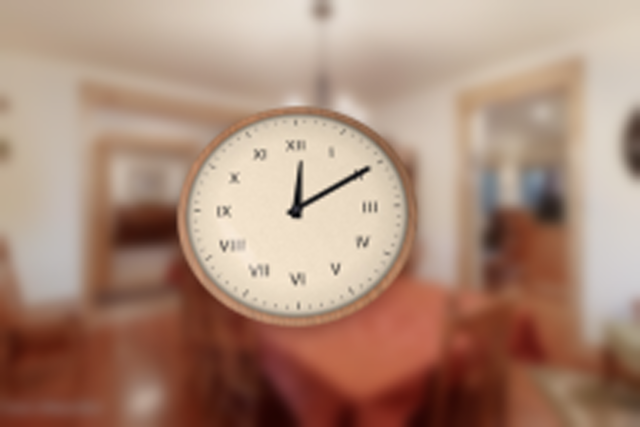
12:10
